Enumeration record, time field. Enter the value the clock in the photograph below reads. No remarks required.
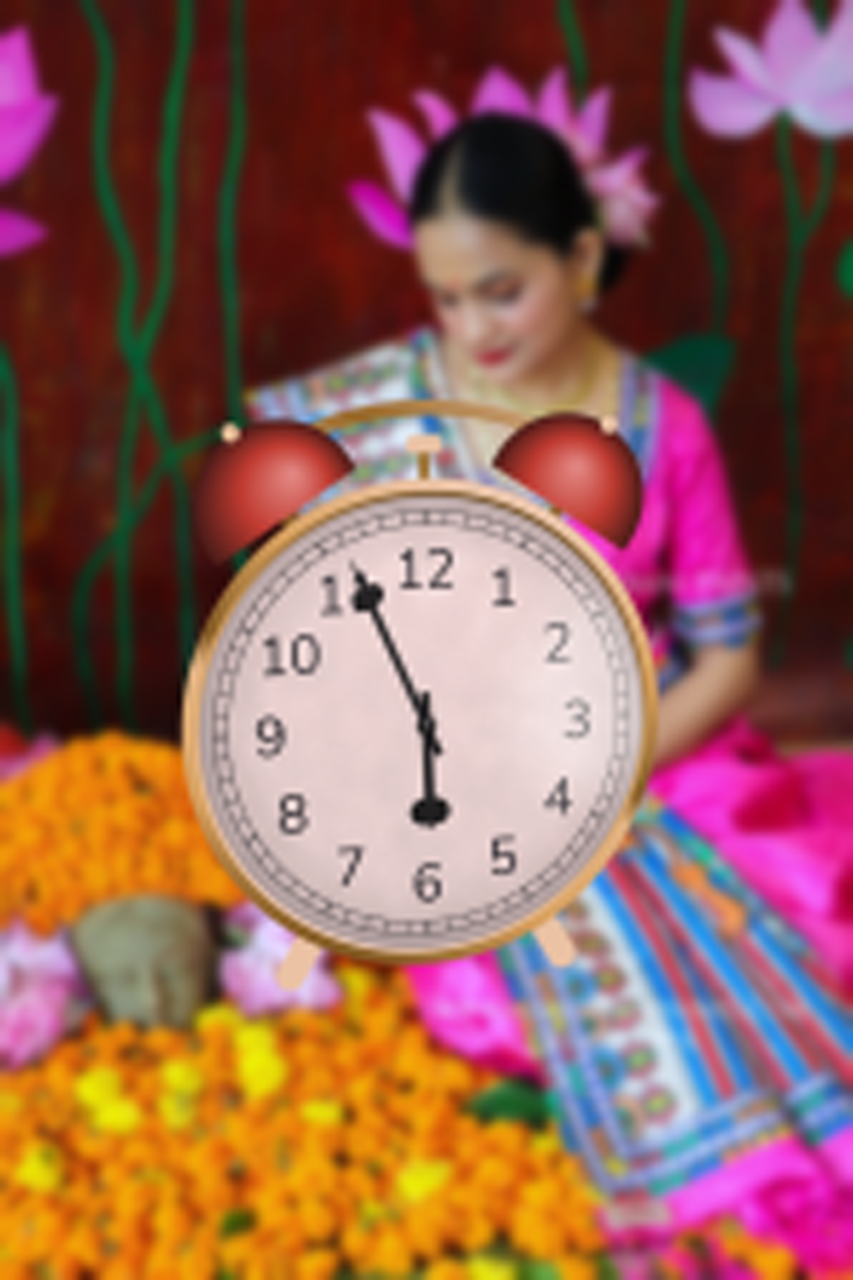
5:56
